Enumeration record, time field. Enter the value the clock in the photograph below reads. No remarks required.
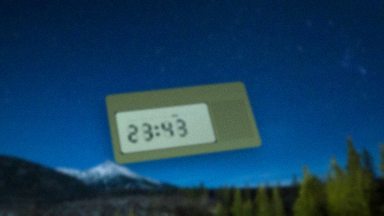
23:43
